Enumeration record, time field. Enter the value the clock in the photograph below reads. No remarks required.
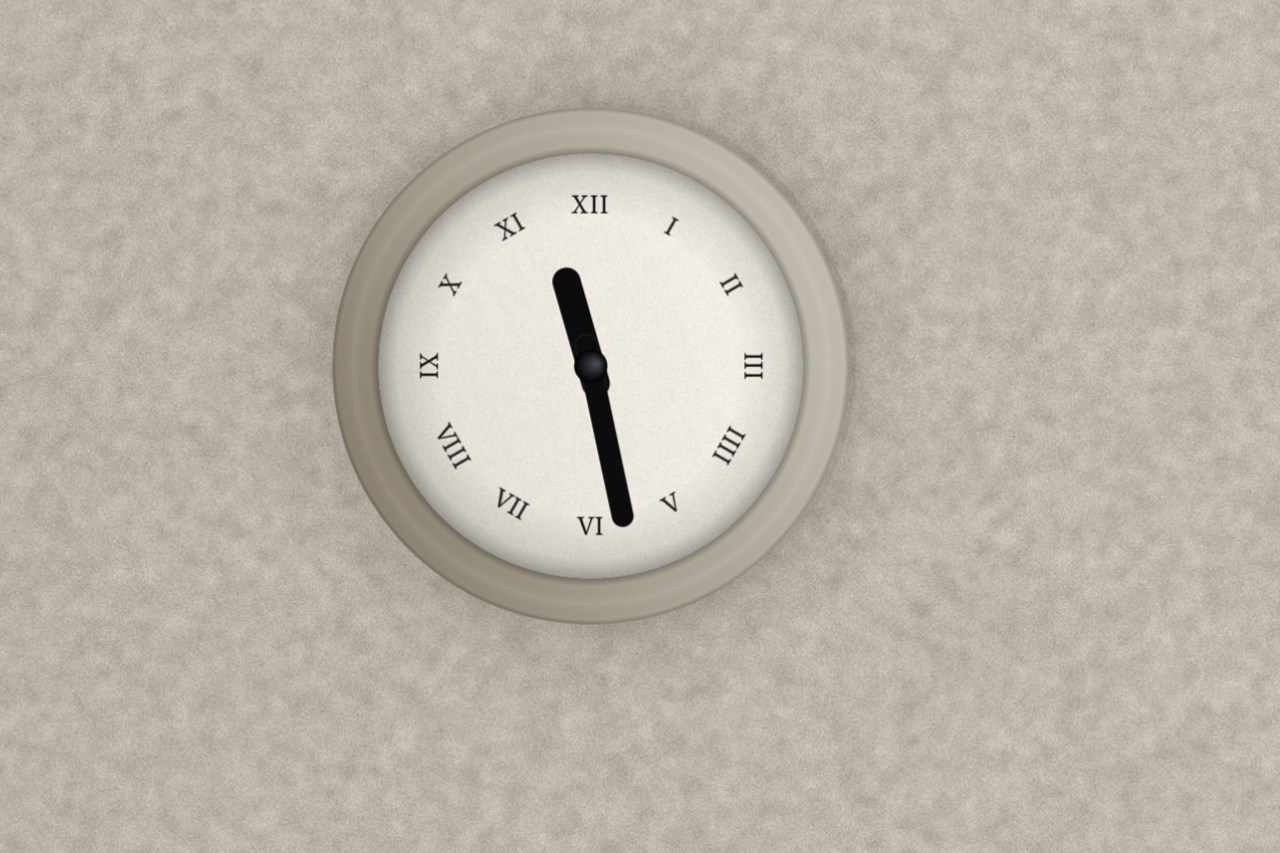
11:28
